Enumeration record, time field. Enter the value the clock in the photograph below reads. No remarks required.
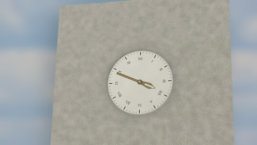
3:49
